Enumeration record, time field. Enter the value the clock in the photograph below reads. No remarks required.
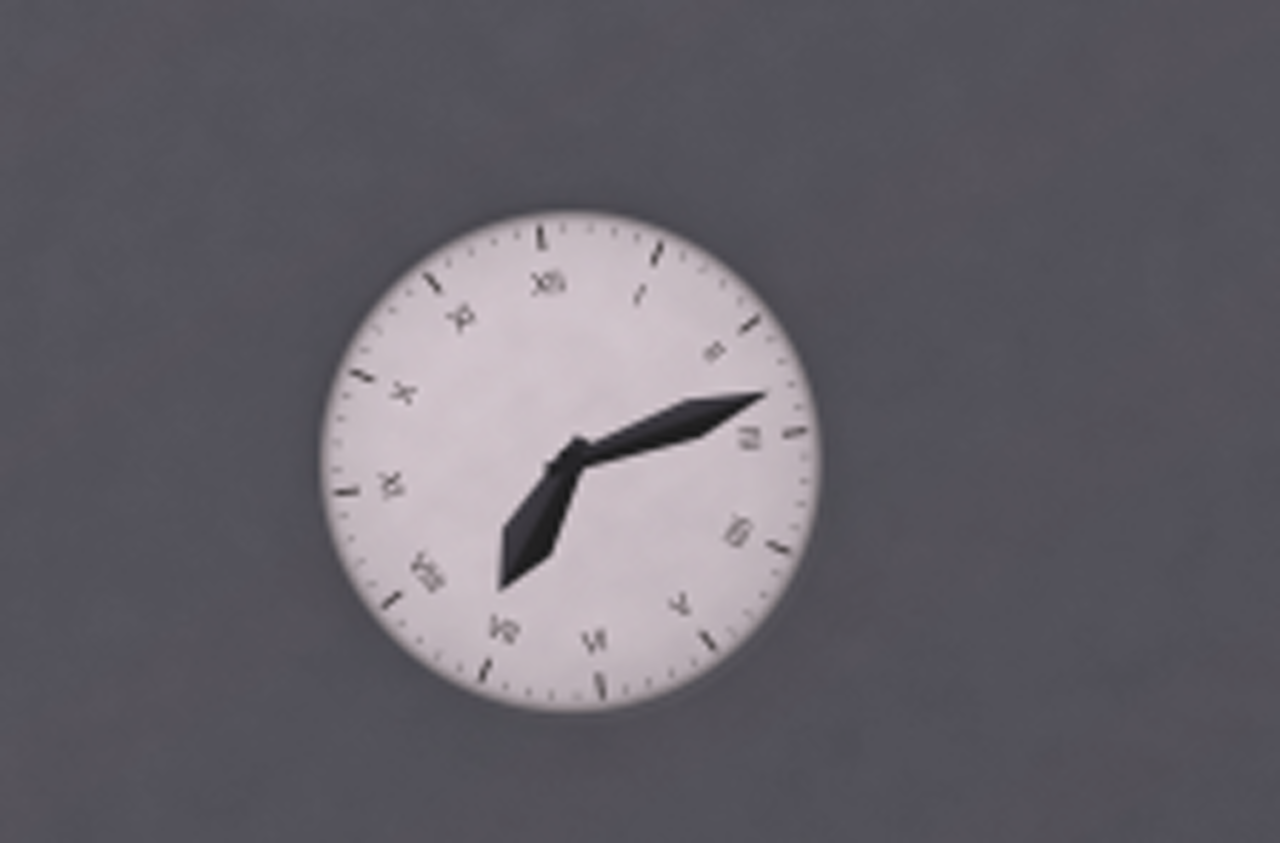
7:13
